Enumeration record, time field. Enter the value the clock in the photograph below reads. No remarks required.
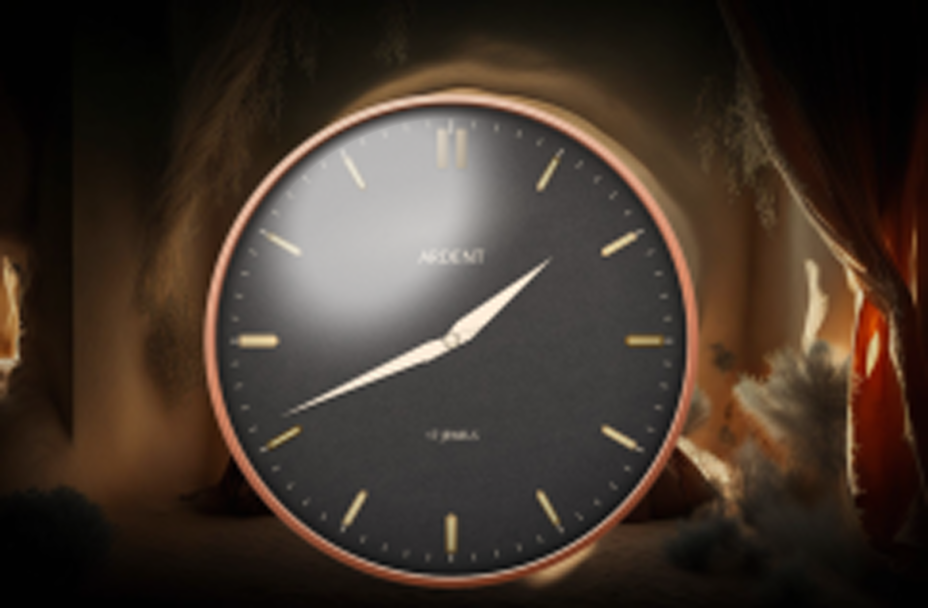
1:41
